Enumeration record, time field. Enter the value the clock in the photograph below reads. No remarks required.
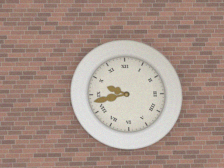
9:43
